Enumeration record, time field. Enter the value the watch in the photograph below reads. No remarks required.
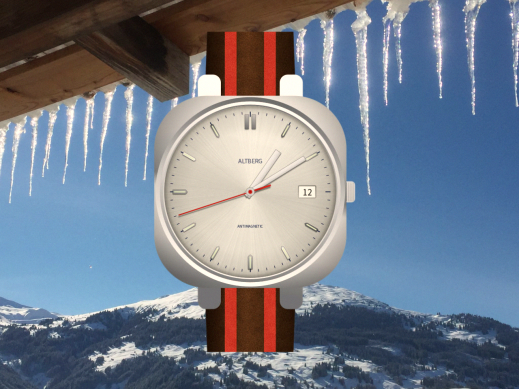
1:09:42
